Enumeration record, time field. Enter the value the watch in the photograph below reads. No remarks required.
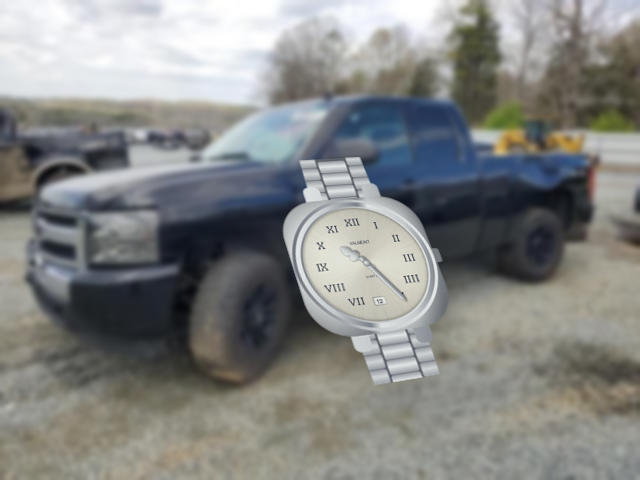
10:25
